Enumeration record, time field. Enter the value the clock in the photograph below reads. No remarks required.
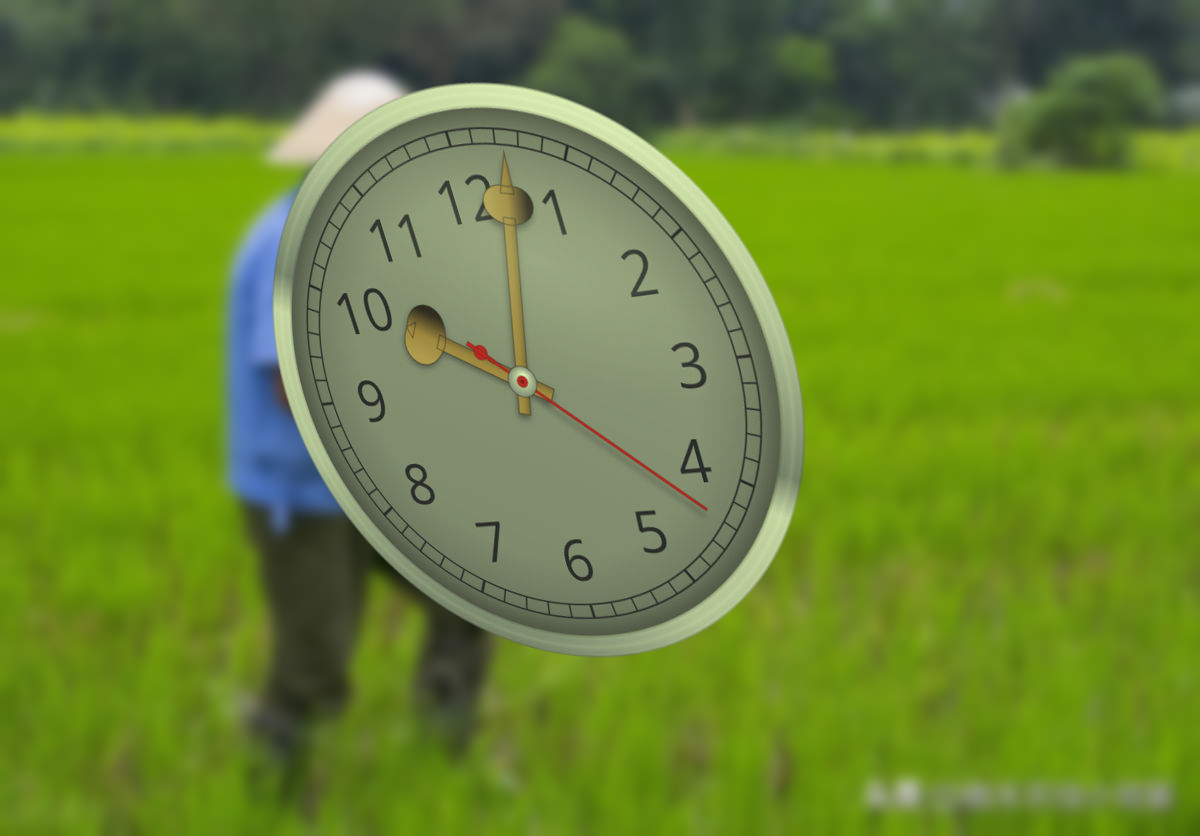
10:02:22
